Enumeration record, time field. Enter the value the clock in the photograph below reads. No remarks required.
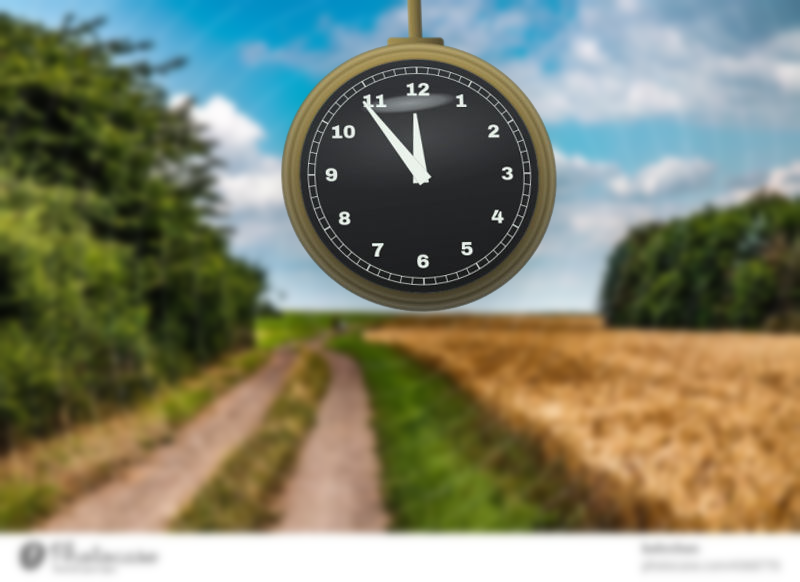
11:54
